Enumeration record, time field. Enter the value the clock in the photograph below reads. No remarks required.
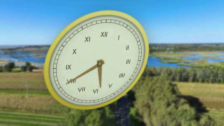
5:40
